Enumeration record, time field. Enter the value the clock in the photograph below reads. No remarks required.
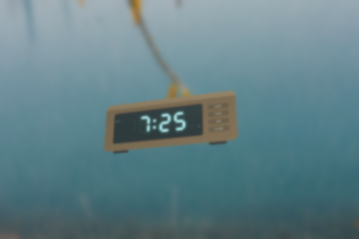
7:25
